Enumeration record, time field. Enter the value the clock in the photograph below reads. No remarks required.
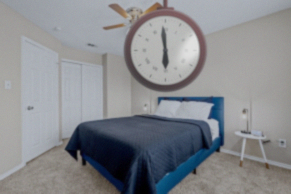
5:59
